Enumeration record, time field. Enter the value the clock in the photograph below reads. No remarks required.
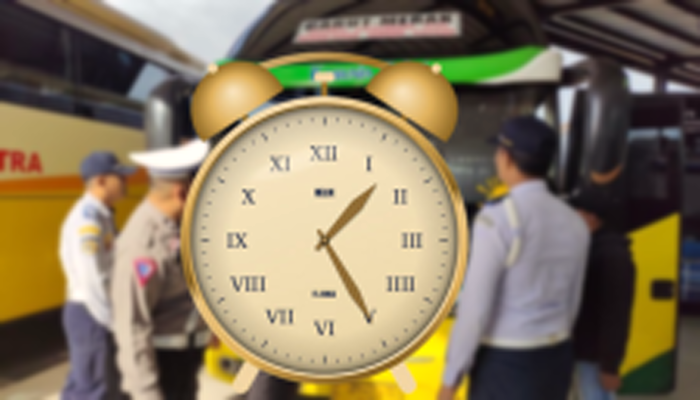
1:25
